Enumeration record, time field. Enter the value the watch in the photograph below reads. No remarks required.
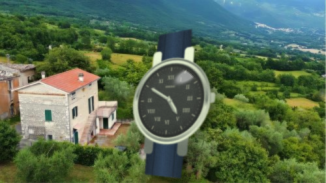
4:50
